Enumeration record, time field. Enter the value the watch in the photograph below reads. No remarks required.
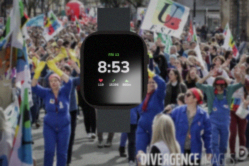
8:53
